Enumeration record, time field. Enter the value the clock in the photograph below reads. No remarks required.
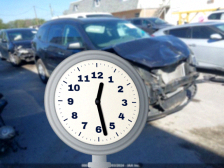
12:28
